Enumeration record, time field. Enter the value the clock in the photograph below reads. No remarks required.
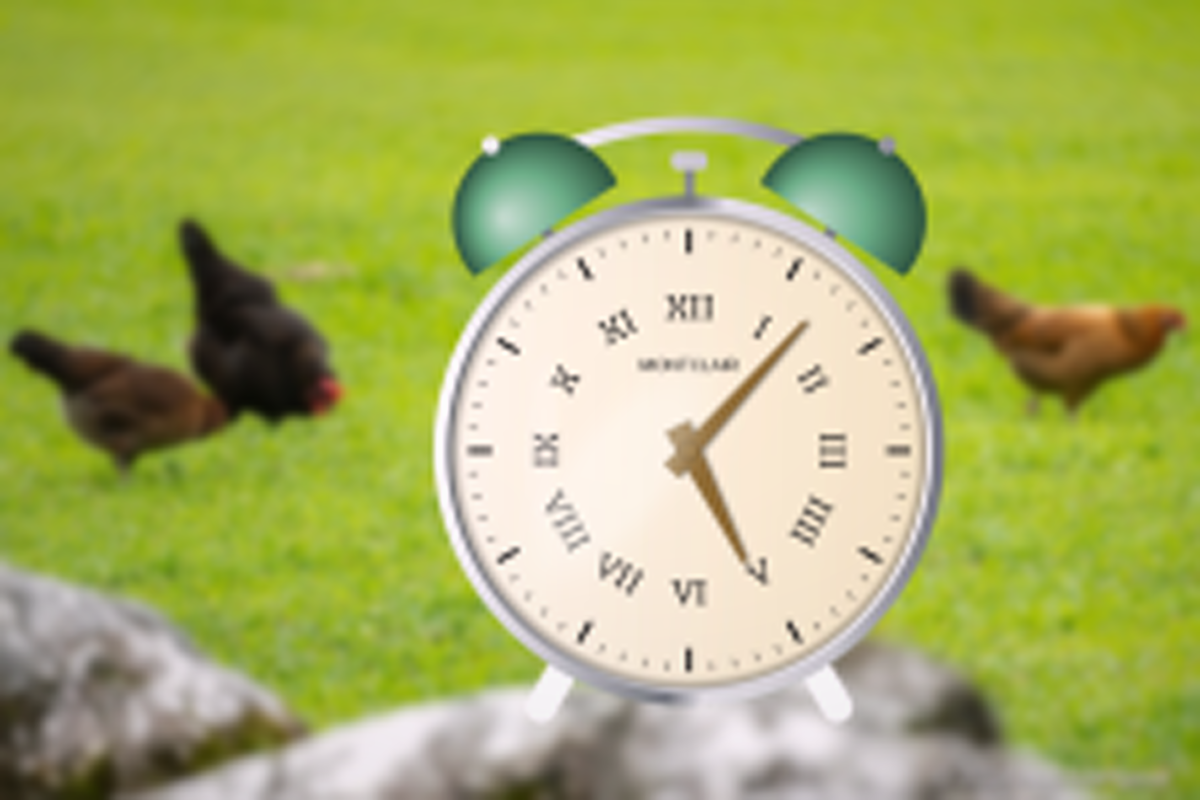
5:07
